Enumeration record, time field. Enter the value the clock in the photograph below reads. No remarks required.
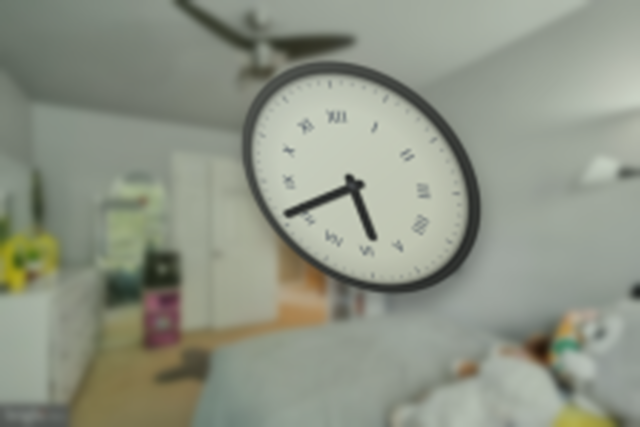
5:41
